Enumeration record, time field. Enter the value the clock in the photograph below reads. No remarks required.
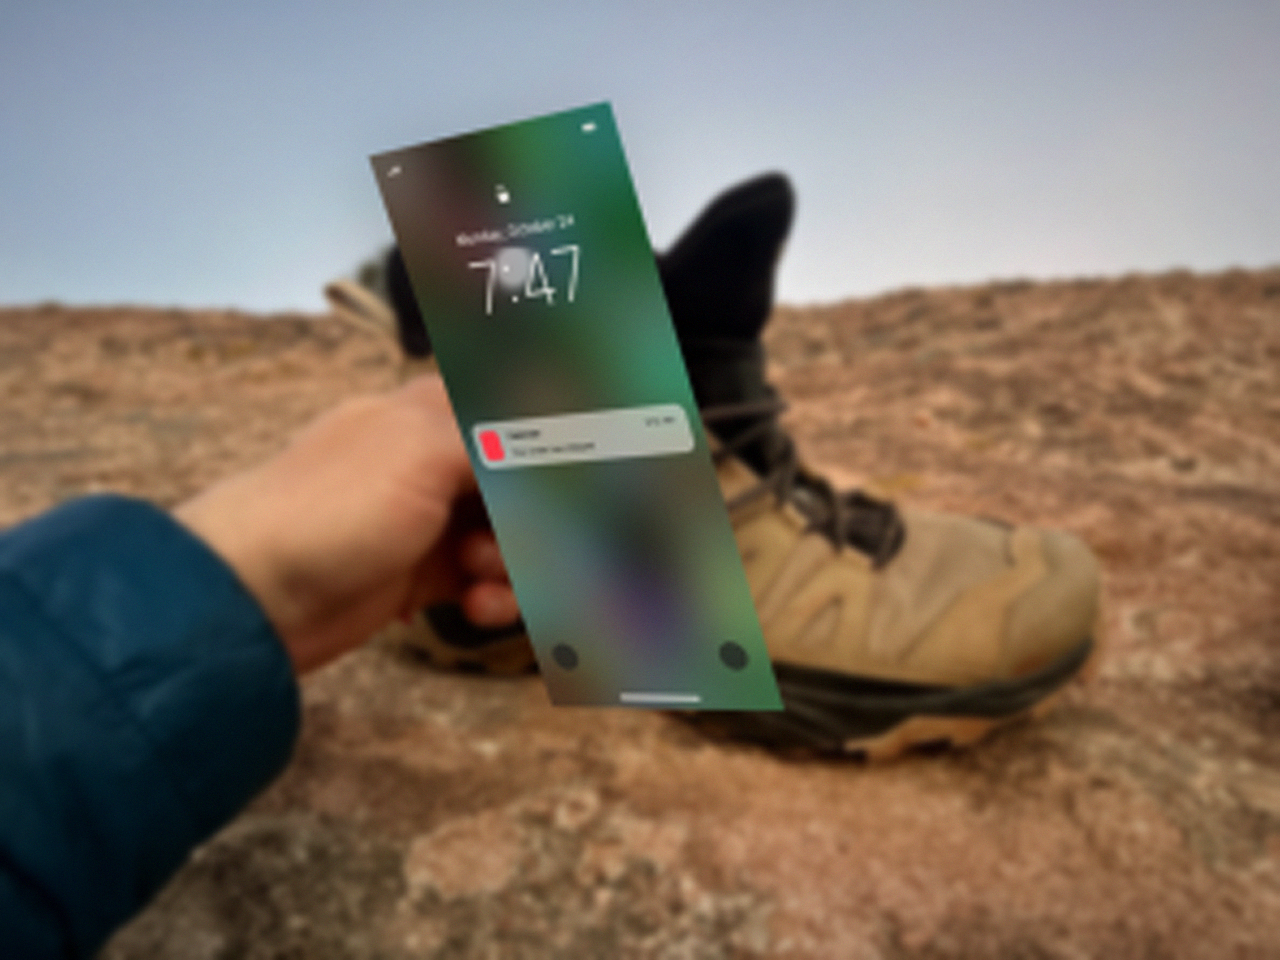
7:47
